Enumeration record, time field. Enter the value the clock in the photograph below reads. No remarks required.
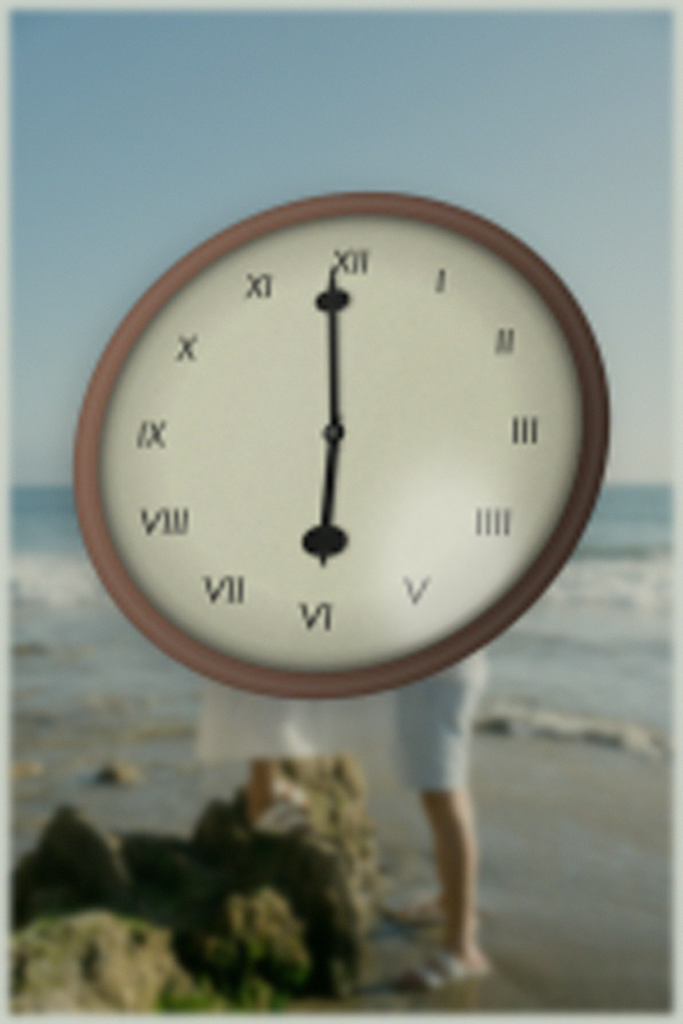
5:59
